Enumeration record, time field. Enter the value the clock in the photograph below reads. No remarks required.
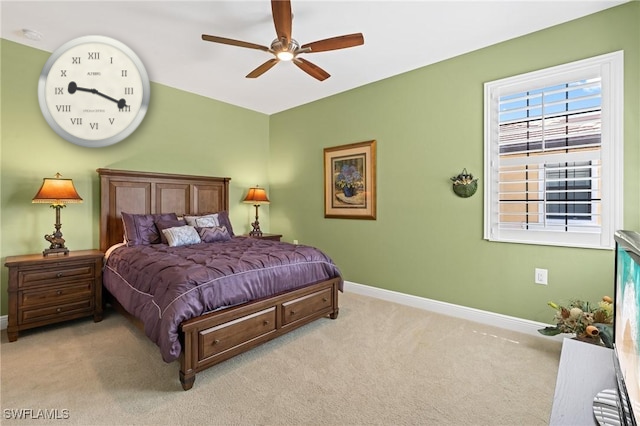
9:19
